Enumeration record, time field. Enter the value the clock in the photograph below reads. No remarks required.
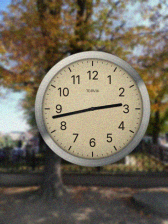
2:43
